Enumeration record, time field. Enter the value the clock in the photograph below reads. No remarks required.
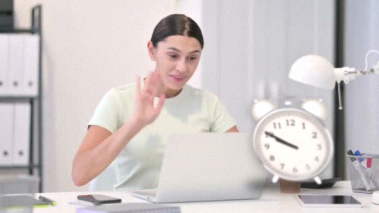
9:50
